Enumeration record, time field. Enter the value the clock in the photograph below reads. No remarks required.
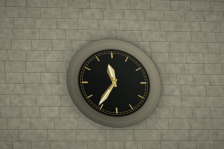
11:36
